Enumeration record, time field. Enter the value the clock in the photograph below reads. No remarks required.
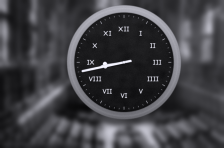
8:43
